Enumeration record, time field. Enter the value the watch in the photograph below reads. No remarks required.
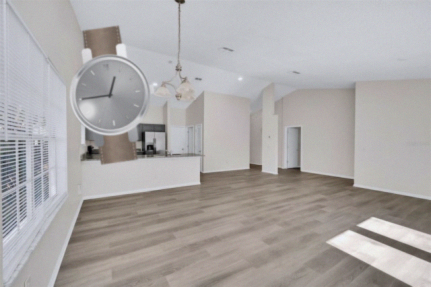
12:45
